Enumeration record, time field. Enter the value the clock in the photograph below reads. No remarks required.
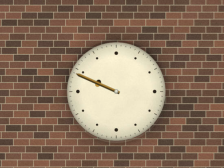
9:49
